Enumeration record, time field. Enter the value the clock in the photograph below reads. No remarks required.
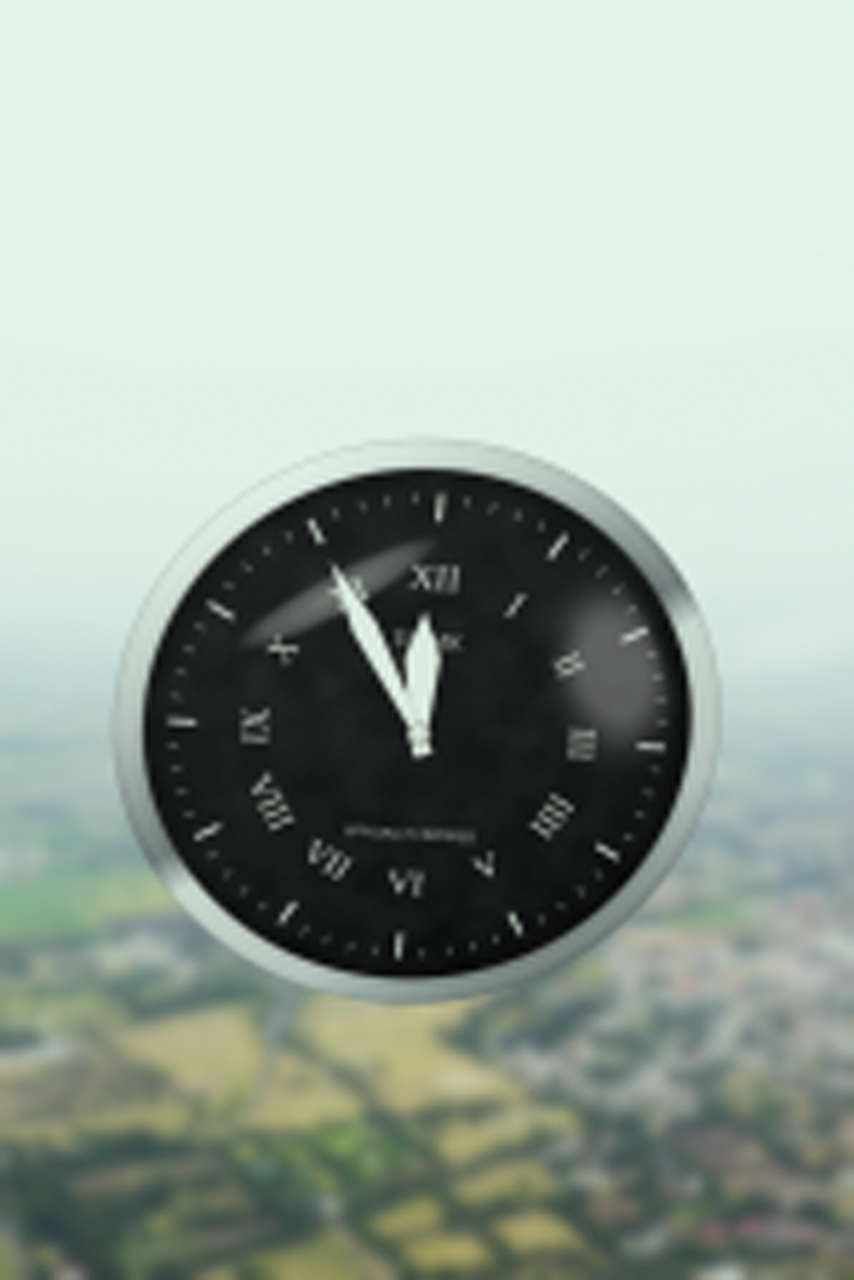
11:55
